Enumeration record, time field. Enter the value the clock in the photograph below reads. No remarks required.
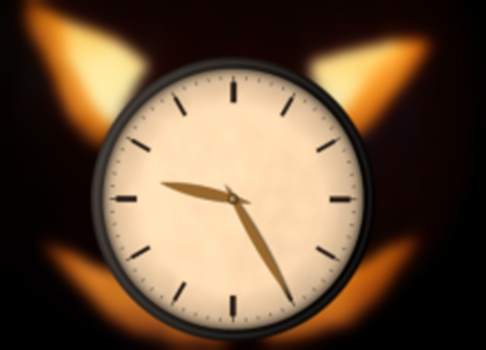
9:25
